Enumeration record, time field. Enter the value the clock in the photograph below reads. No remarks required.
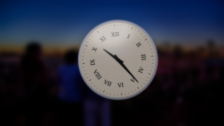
10:24
